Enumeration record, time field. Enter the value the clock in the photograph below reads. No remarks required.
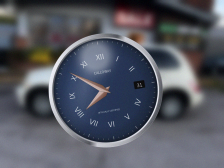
7:51
